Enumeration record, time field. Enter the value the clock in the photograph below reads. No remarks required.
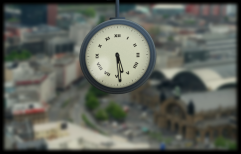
5:29
